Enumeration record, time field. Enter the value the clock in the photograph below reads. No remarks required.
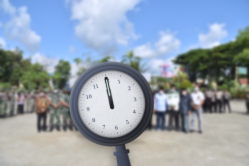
12:00
